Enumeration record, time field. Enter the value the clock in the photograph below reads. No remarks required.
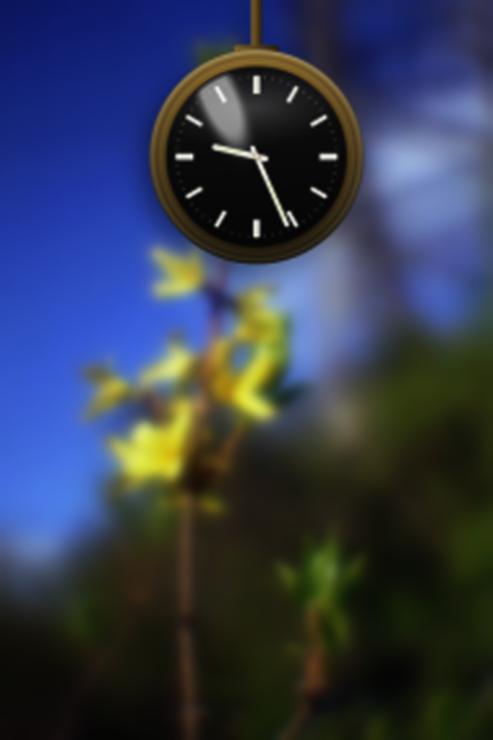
9:26
